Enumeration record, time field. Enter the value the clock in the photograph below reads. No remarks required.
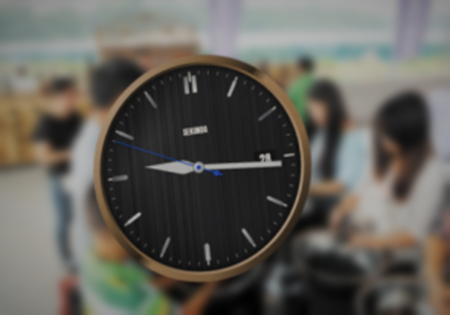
9:15:49
